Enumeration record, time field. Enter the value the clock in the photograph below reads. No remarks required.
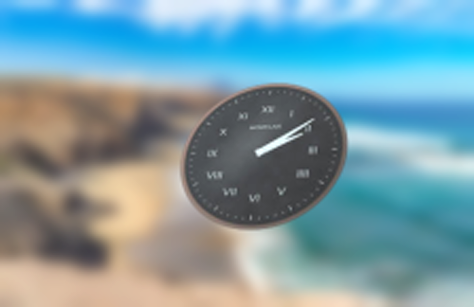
2:09
